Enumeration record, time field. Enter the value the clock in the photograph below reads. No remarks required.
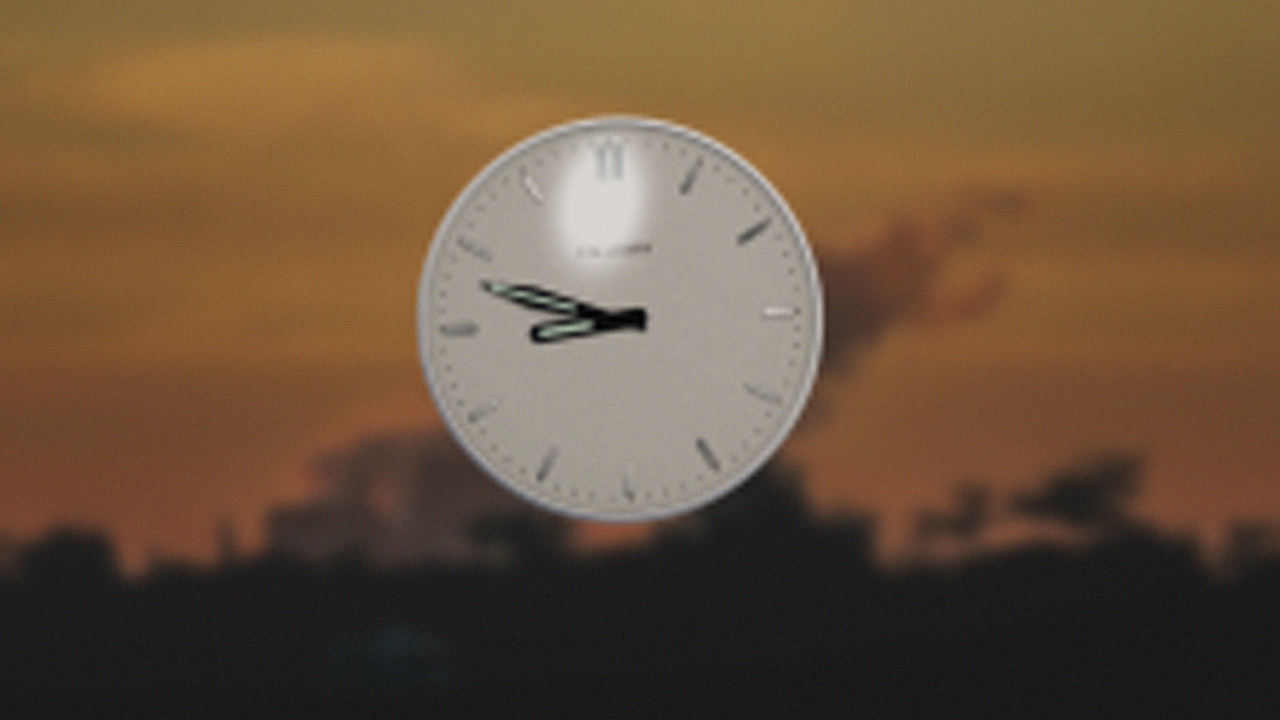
8:48
